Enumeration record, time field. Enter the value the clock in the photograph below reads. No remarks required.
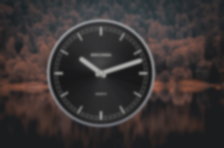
10:12
